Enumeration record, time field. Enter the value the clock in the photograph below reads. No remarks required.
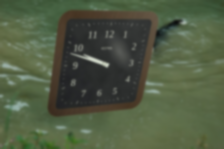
9:48
